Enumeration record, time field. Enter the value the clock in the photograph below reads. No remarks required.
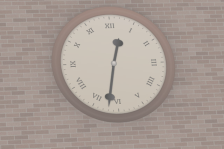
12:32
